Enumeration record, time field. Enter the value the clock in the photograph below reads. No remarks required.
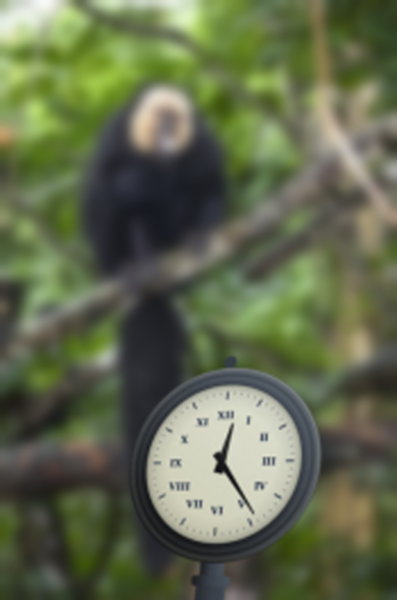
12:24
